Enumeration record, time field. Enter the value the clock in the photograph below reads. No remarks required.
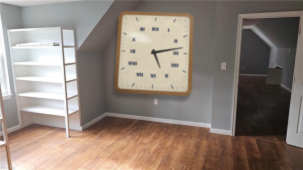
5:13
